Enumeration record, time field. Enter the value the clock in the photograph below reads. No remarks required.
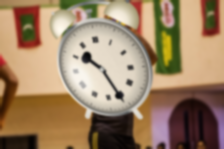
10:26
